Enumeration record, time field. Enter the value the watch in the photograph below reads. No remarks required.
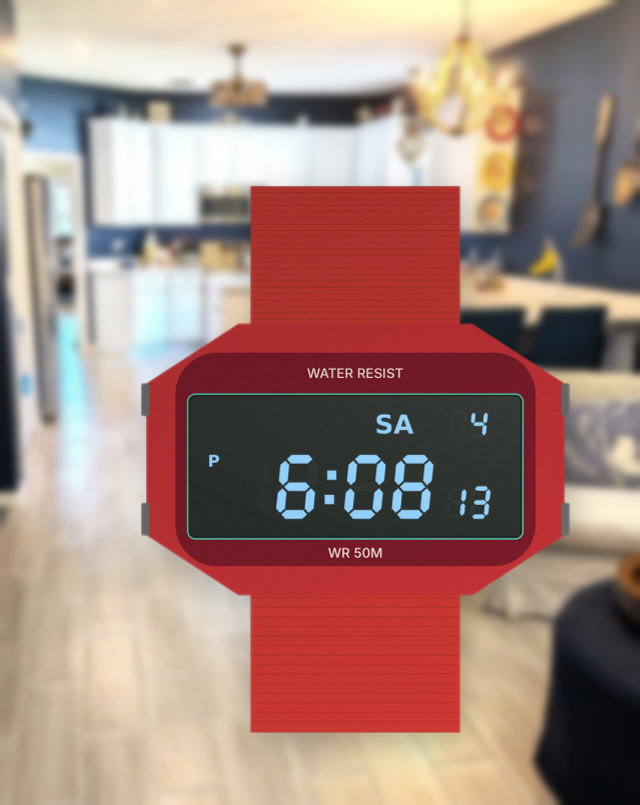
6:08:13
